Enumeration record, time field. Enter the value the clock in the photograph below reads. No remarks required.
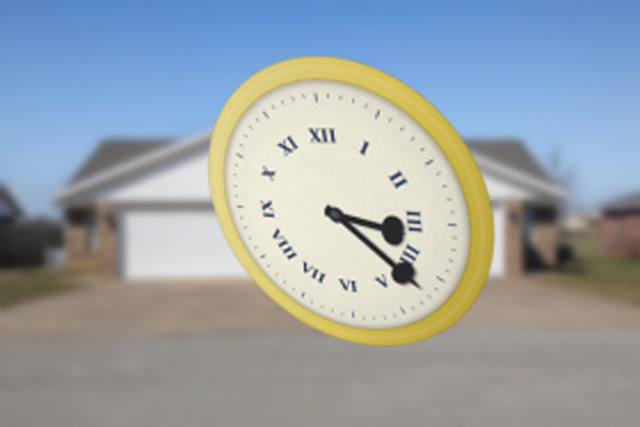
3:22
